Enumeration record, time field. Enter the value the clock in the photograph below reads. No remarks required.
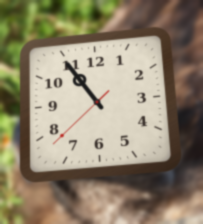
10:54:38
